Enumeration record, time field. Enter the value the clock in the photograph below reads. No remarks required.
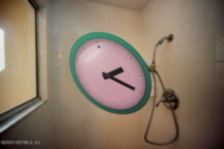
2:20
